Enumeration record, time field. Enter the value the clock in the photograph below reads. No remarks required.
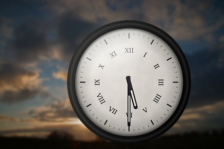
5:30
